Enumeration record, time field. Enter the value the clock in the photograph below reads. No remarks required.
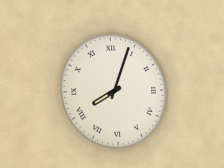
8:04
